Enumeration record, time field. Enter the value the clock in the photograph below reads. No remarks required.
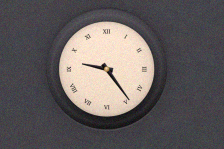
9:24
